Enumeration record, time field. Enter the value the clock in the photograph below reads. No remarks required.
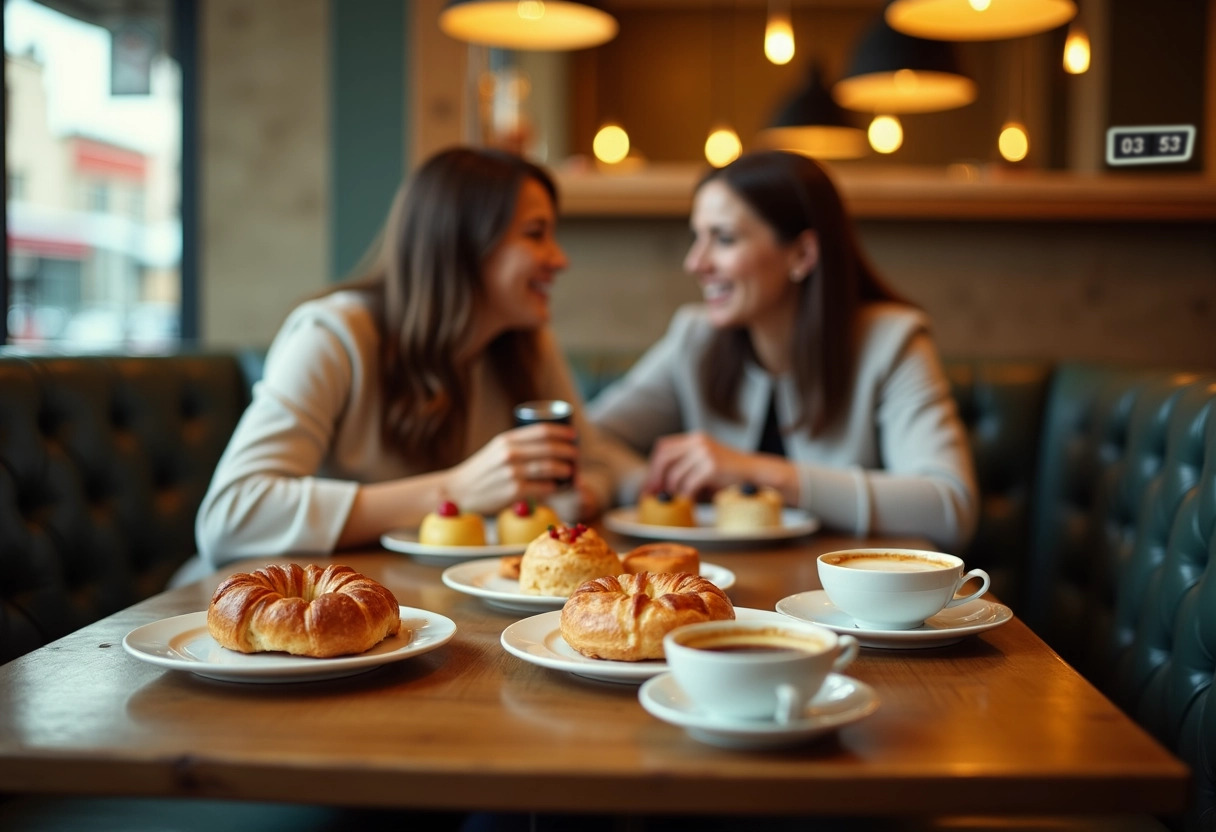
3:53
